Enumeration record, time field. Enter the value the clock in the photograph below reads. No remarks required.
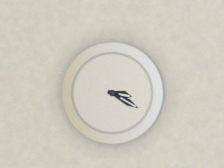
3:20
